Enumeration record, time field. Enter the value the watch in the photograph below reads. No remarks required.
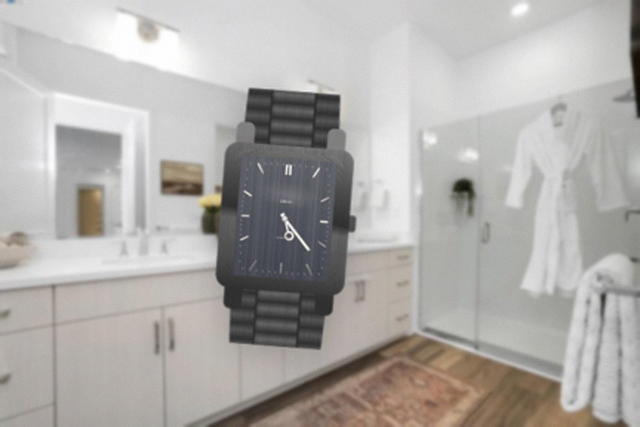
5:23
